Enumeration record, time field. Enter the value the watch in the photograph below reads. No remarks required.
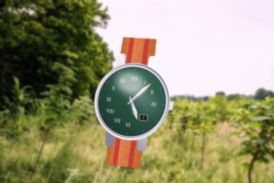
5:07
